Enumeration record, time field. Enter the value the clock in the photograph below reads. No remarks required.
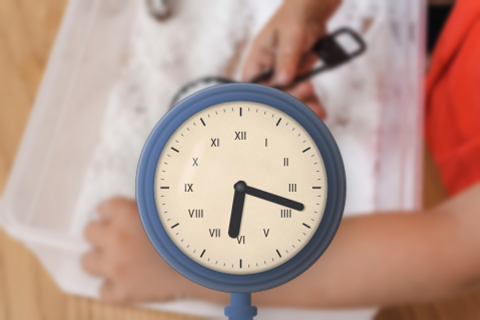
6:18
